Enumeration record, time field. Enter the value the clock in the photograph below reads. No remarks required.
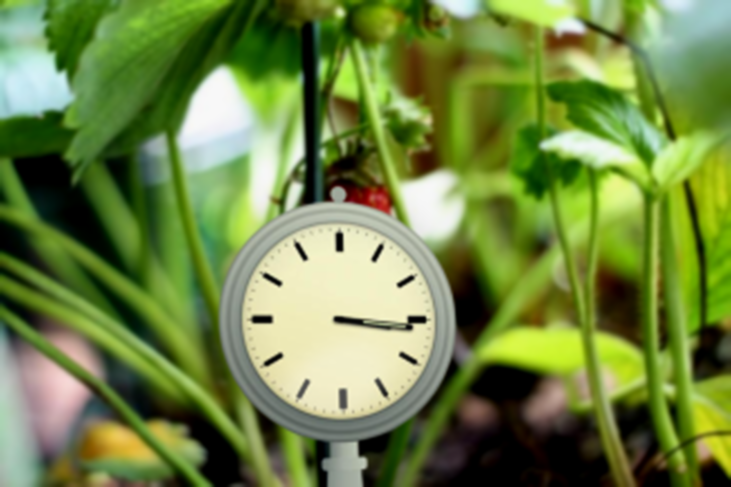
3:16
